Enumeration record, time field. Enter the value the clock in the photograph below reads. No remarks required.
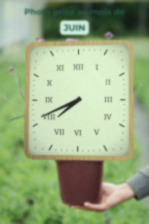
7:41
